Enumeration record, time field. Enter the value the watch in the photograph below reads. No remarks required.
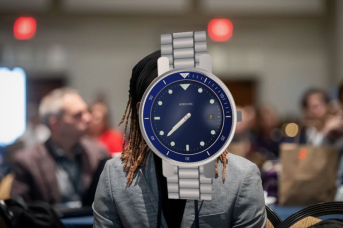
7:38
